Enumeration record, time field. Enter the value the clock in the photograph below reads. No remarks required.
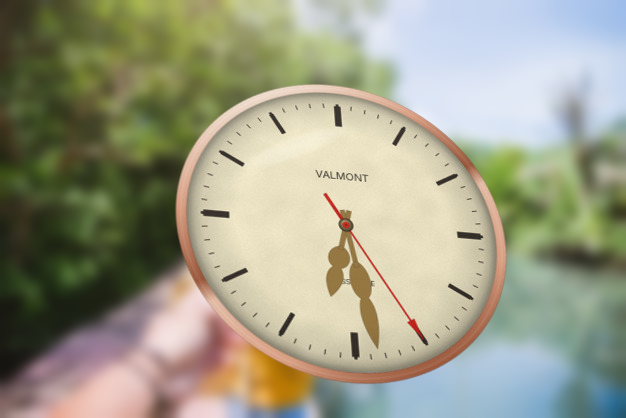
6:28:25
